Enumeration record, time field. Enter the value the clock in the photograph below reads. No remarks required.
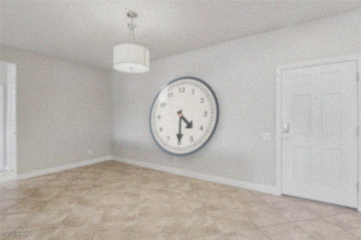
4:30
